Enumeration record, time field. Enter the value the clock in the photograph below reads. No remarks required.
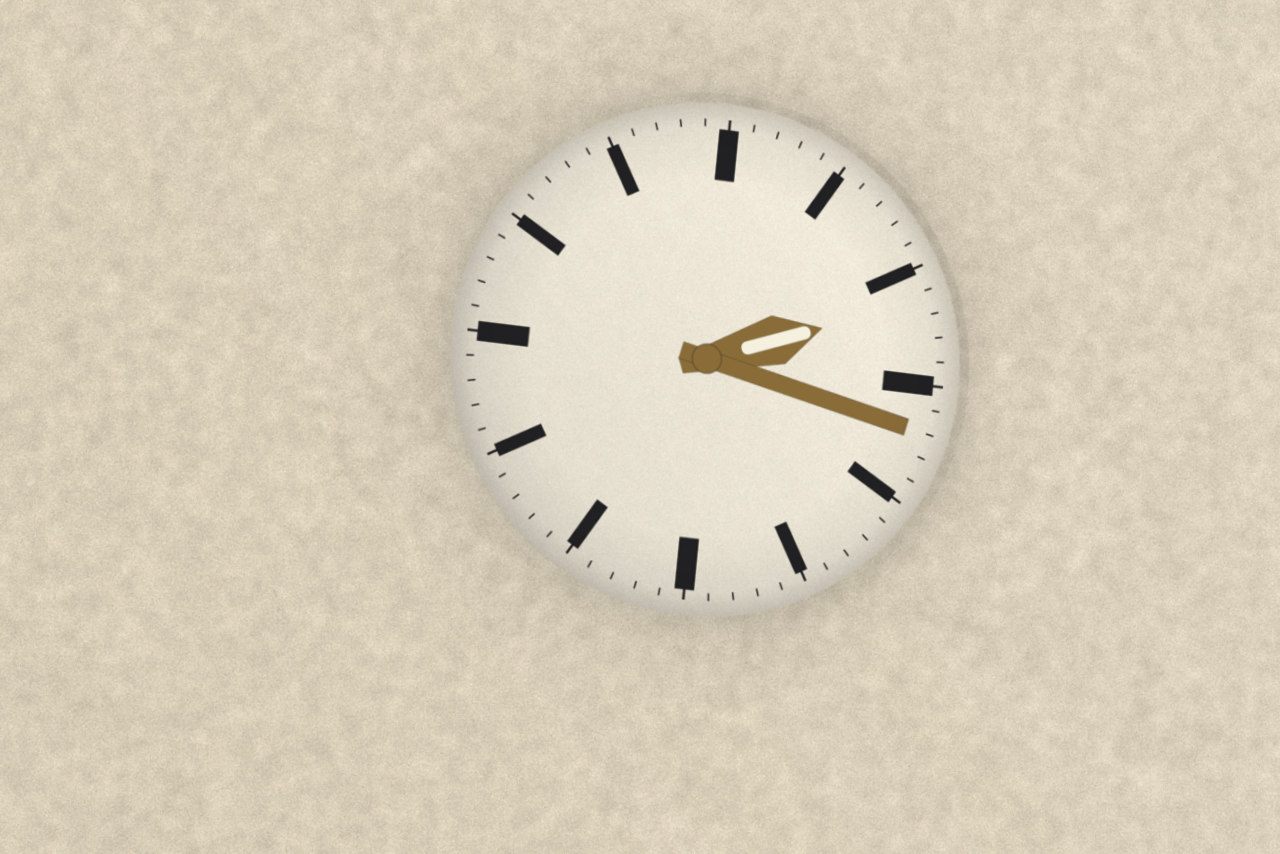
2:17
